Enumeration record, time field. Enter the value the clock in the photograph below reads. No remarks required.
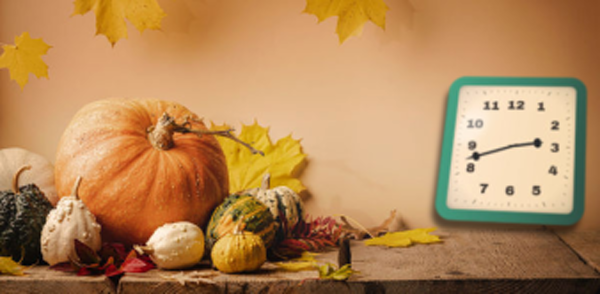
2:42
